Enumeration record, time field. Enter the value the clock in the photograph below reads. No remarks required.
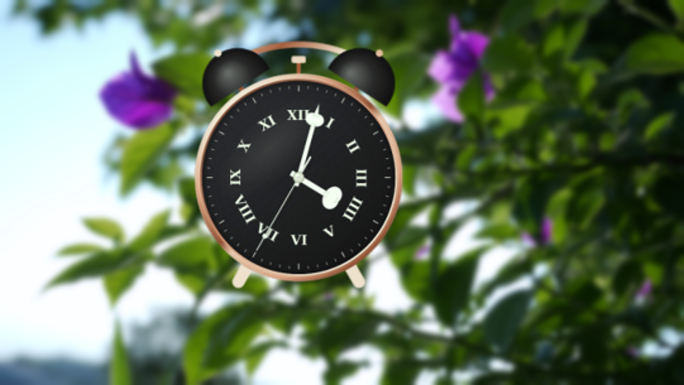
4:02:35
